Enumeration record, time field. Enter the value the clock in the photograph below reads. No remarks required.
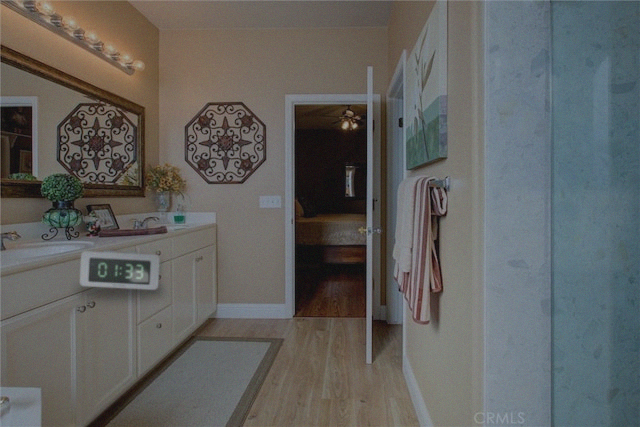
1:33
